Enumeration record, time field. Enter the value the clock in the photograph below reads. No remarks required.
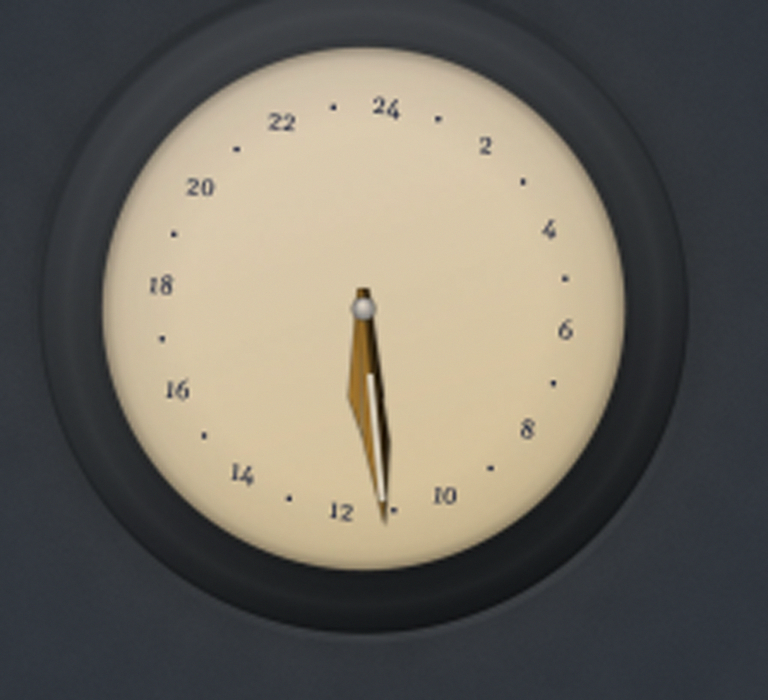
11:28
